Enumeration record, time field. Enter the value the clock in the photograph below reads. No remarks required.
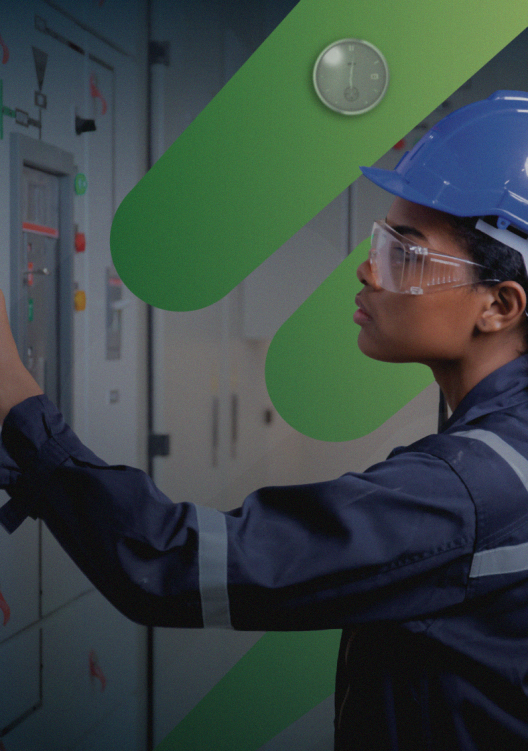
6:01
